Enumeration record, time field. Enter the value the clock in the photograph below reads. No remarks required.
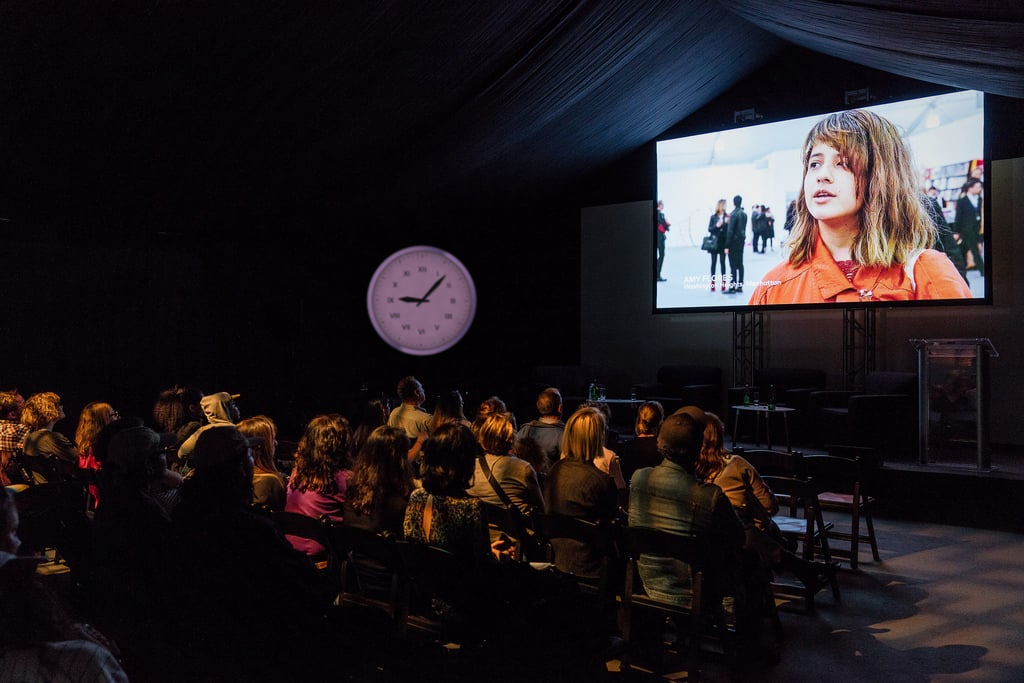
9:07
